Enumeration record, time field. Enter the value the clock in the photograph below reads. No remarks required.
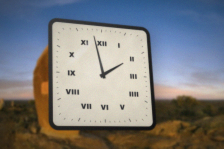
1:58
